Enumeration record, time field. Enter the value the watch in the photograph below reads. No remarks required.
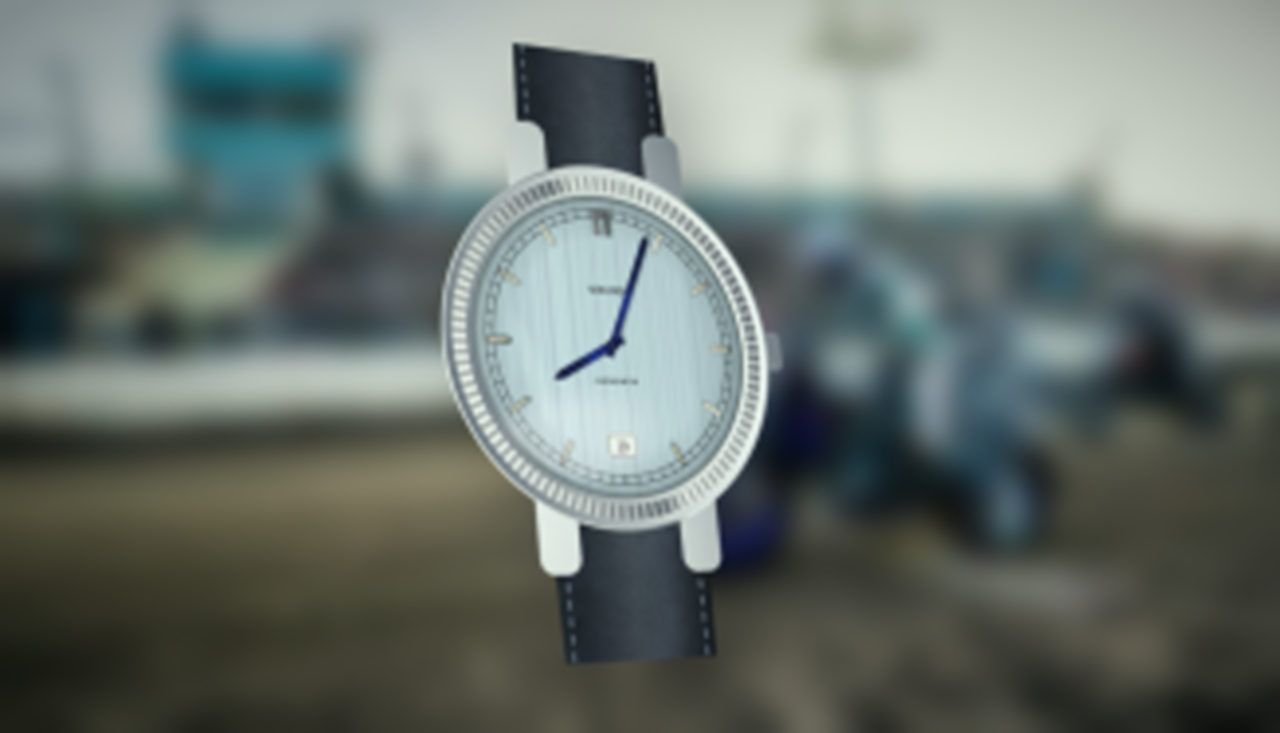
8:04
